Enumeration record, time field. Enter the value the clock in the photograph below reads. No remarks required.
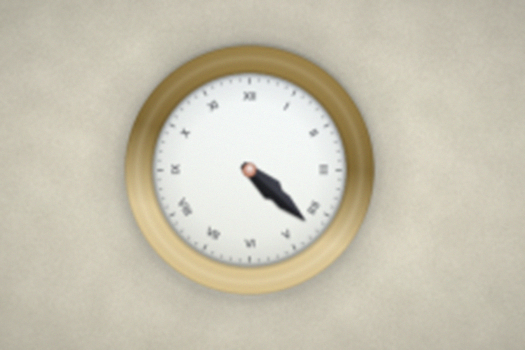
4:22
